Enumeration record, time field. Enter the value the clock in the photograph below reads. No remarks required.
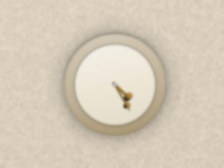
4:25
